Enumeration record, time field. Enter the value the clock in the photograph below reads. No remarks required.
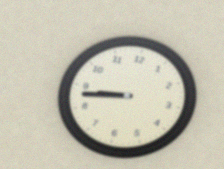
8:43
